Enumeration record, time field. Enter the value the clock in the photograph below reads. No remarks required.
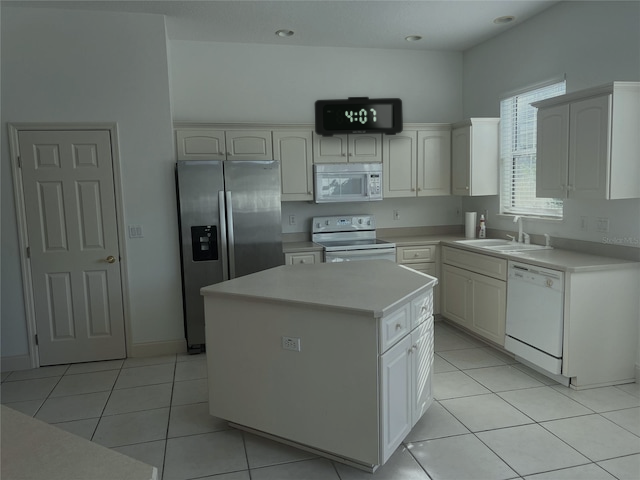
4:07
